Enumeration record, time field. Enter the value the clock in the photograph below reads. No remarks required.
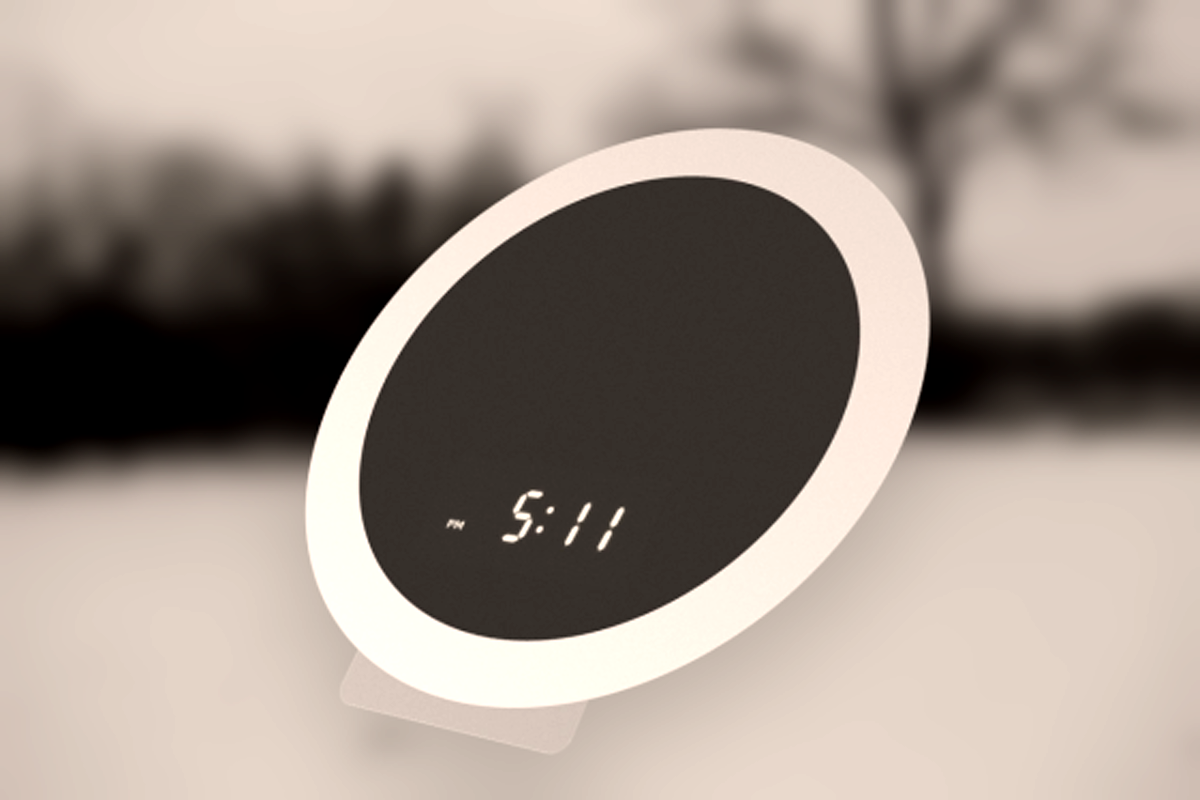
5:11
